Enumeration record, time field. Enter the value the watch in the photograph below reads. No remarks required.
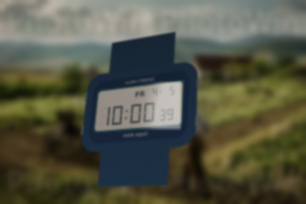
10:00
